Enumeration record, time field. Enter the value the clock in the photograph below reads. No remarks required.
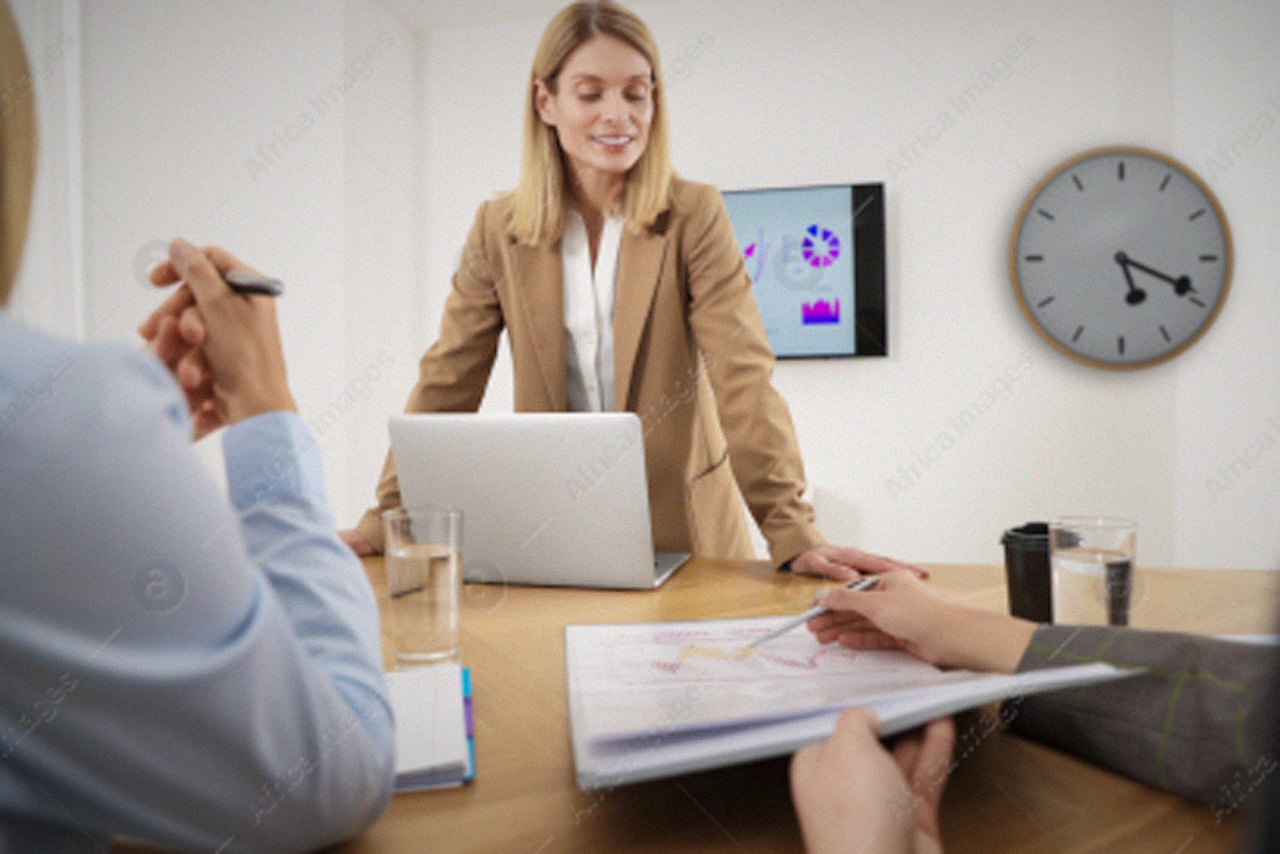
5:19
